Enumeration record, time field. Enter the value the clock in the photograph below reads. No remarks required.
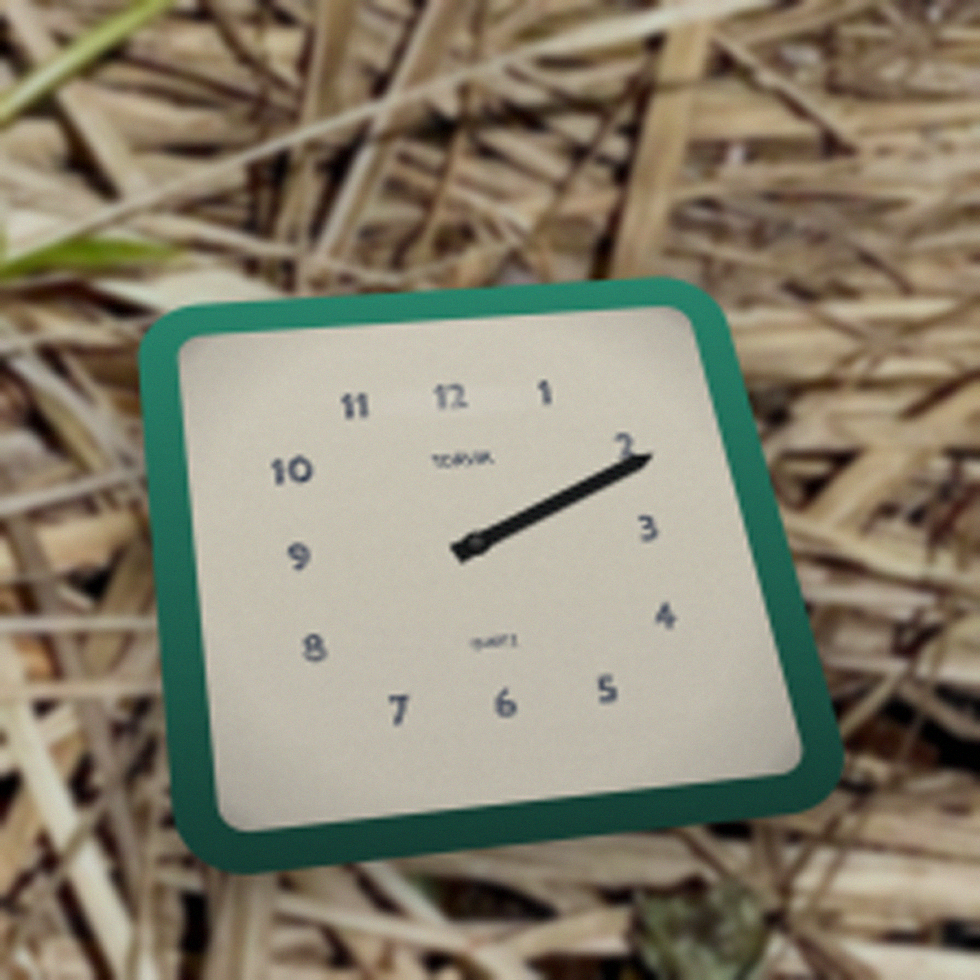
2:11
